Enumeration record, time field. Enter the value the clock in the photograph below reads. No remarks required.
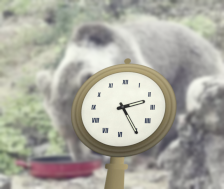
2:25
